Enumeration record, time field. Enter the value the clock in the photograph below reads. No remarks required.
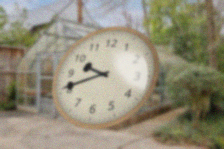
9:41
